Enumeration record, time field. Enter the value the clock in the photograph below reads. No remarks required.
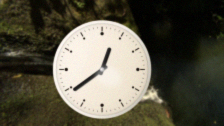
12:39
